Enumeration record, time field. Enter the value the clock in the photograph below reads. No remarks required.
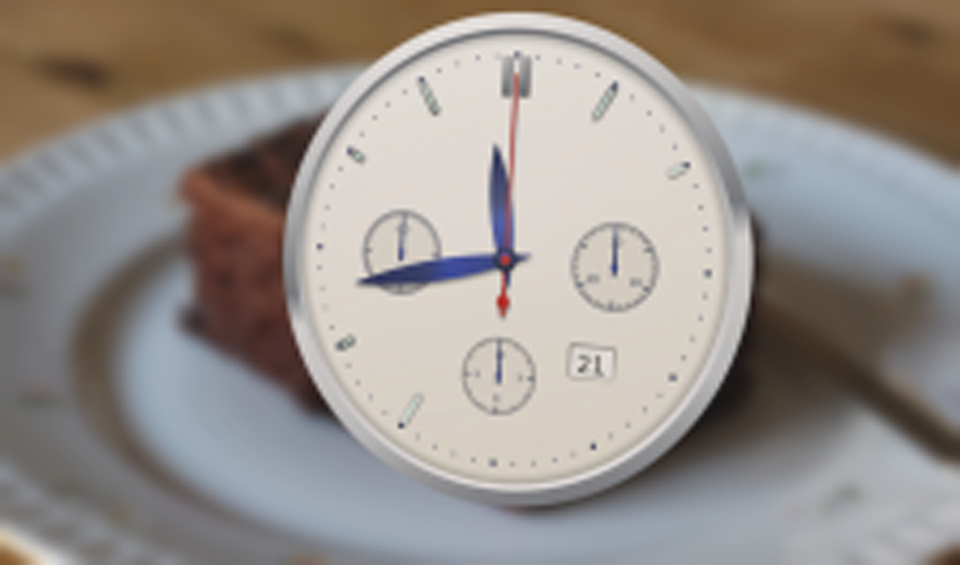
11:43
